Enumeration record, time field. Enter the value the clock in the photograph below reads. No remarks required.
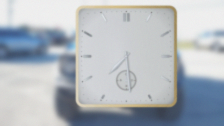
7:29
